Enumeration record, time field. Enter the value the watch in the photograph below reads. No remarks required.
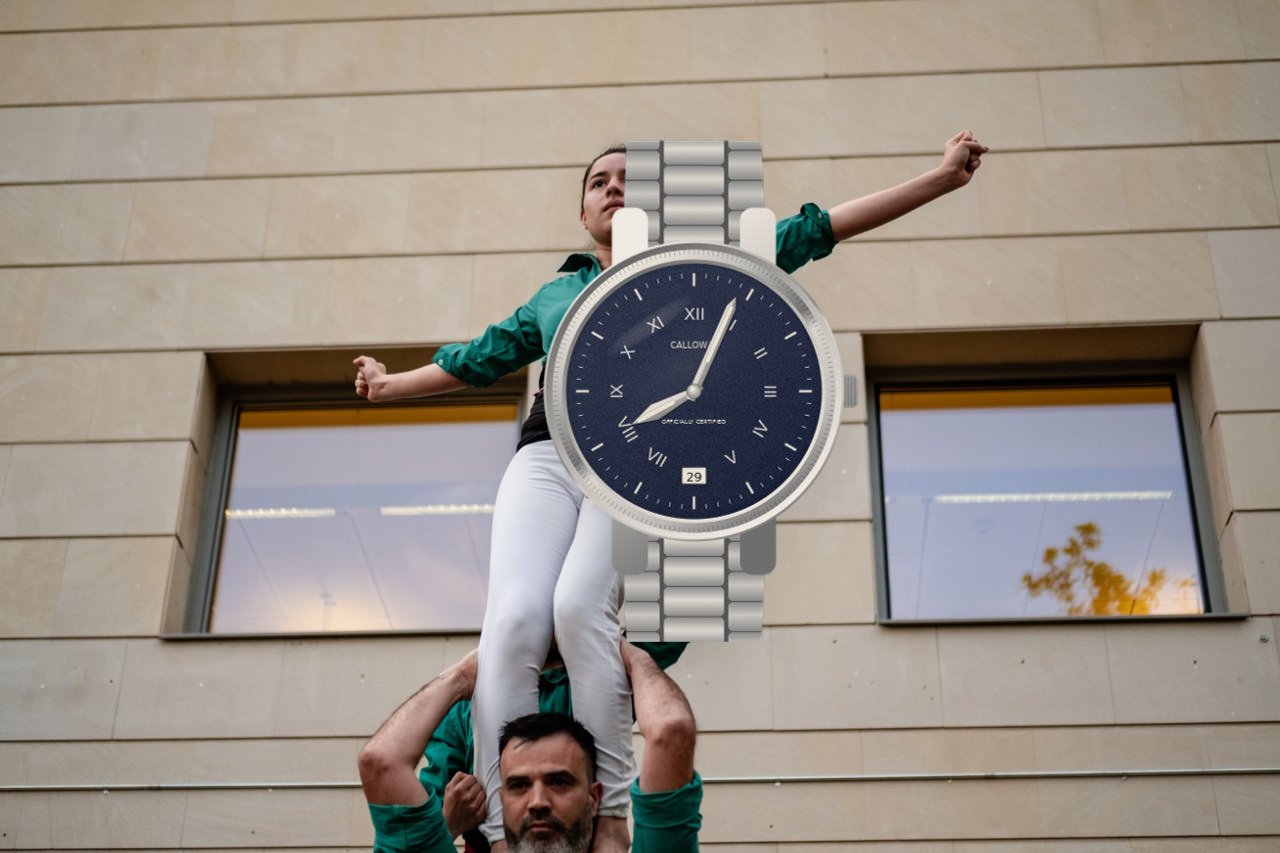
8:04
